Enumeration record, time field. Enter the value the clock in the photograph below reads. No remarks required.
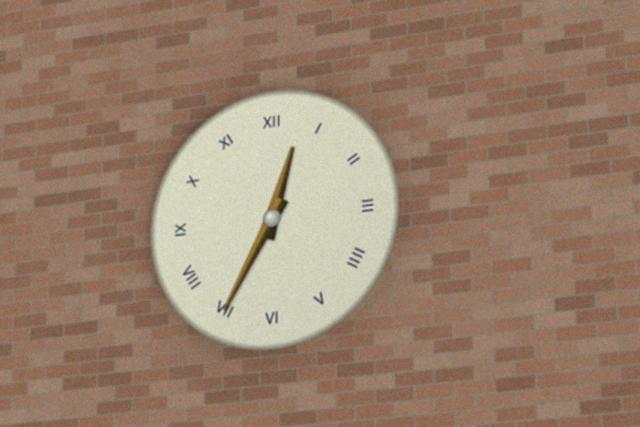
12:35
